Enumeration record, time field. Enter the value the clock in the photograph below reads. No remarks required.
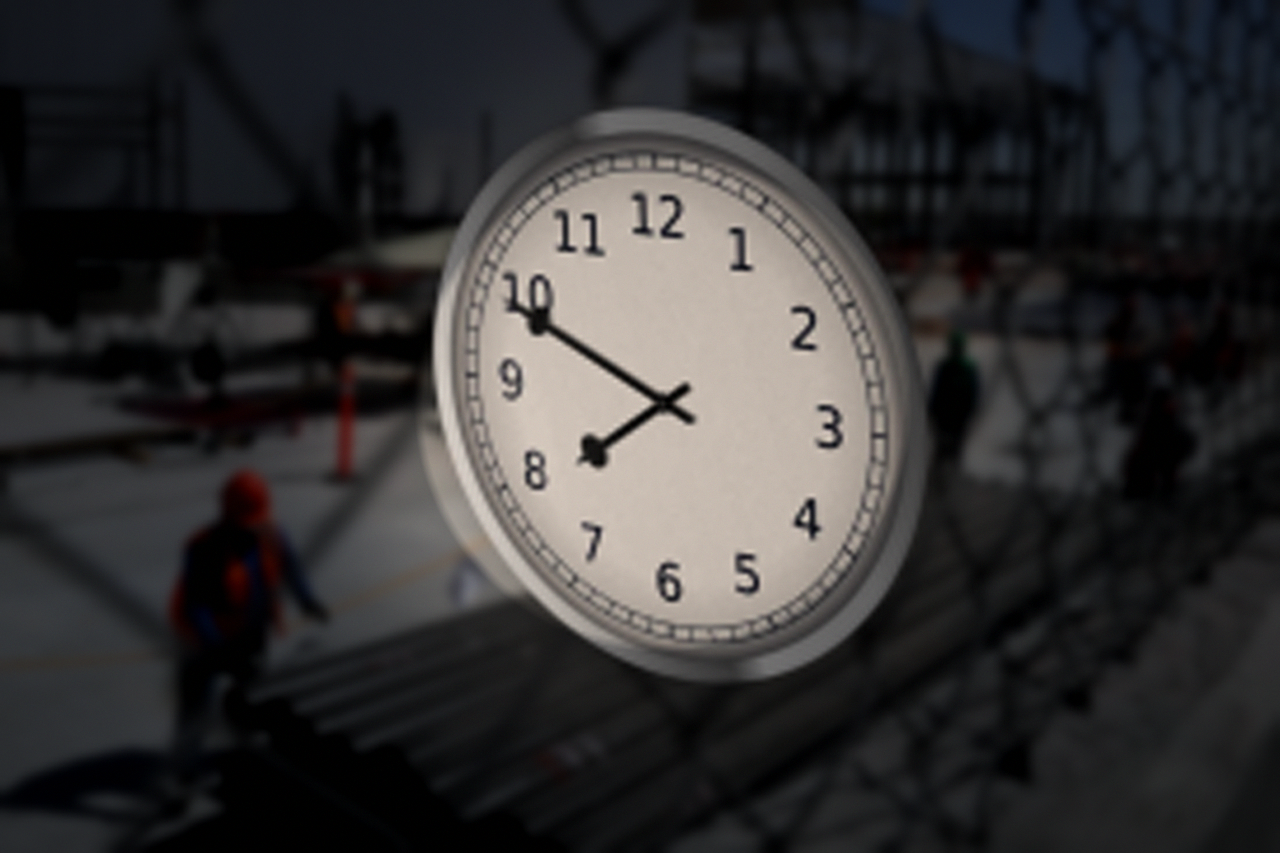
7:49
